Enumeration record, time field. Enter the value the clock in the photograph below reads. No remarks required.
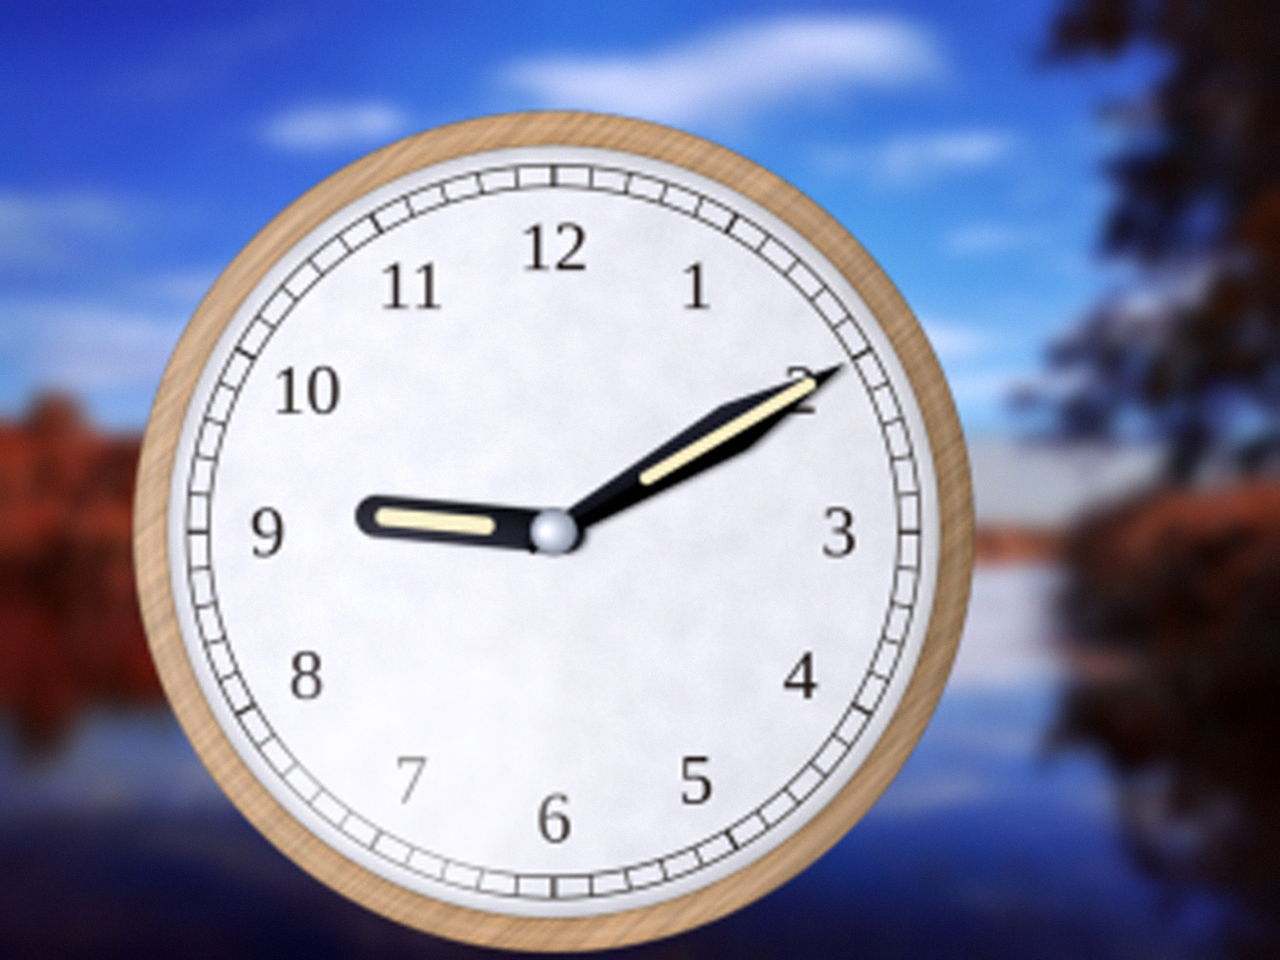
9:10
